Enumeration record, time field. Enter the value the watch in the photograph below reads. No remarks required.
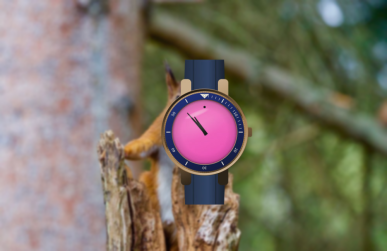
10:53
